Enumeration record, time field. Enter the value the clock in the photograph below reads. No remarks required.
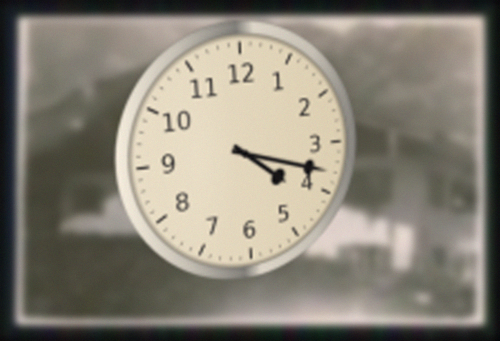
4:18
